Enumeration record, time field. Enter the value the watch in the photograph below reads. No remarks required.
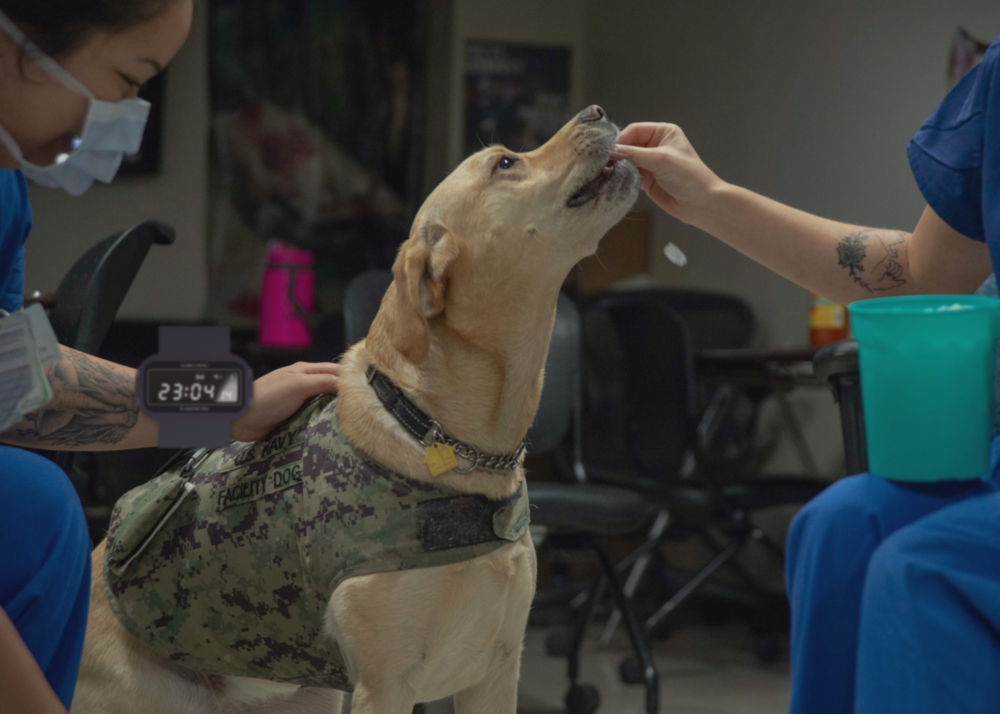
23:04
